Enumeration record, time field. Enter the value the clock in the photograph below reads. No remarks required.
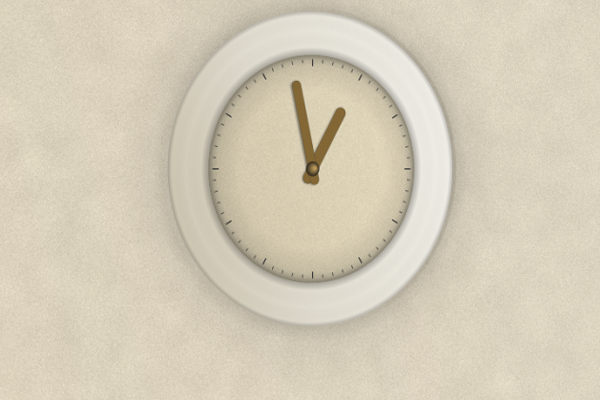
12:58
